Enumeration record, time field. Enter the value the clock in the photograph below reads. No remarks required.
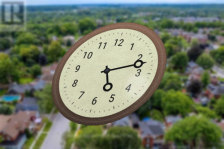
5:12
